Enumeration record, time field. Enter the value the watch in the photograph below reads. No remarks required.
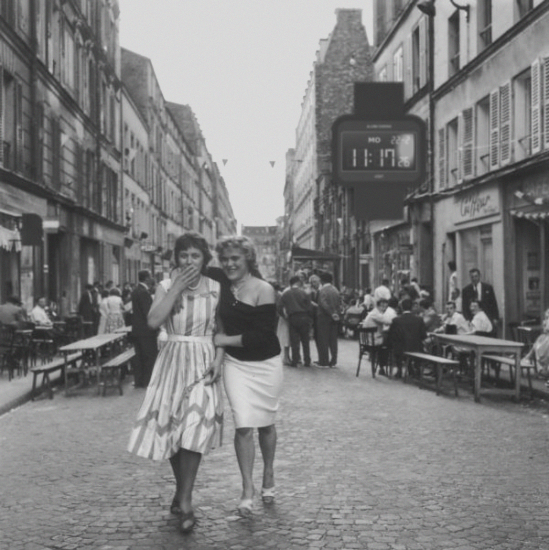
11:17
